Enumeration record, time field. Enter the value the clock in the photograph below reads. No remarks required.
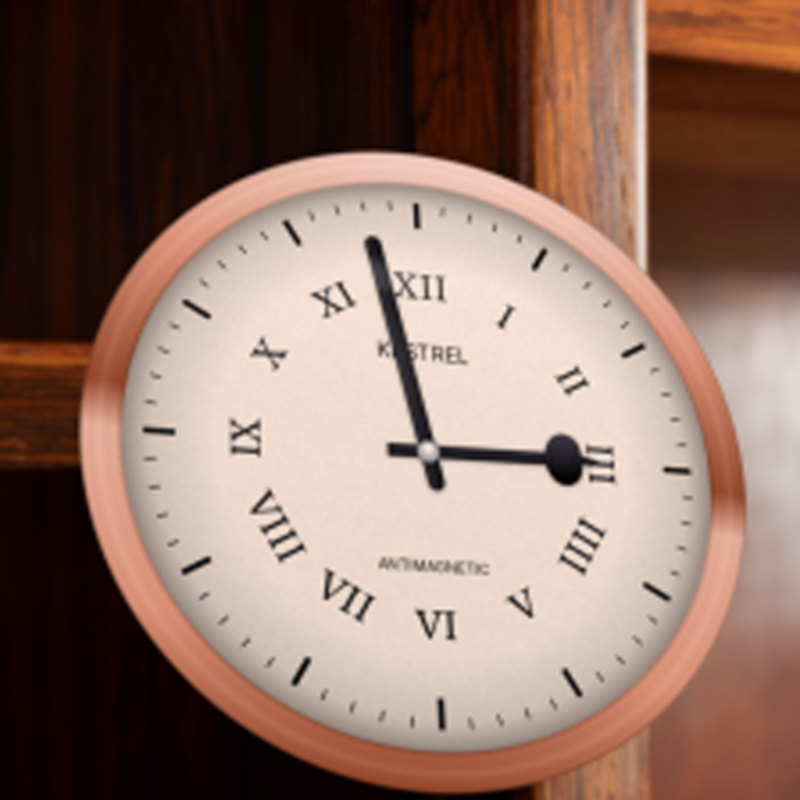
2:58
